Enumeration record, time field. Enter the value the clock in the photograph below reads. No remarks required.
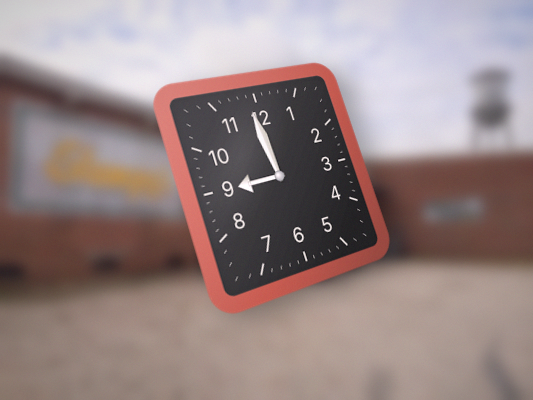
8:59
